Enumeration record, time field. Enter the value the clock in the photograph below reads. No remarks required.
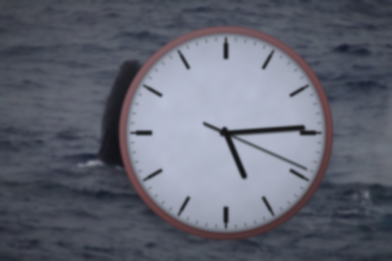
5:14:19
